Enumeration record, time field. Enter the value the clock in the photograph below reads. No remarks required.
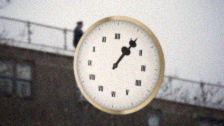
1:06
